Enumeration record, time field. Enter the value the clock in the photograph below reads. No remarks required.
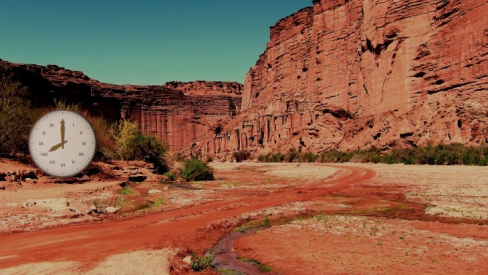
8:00
